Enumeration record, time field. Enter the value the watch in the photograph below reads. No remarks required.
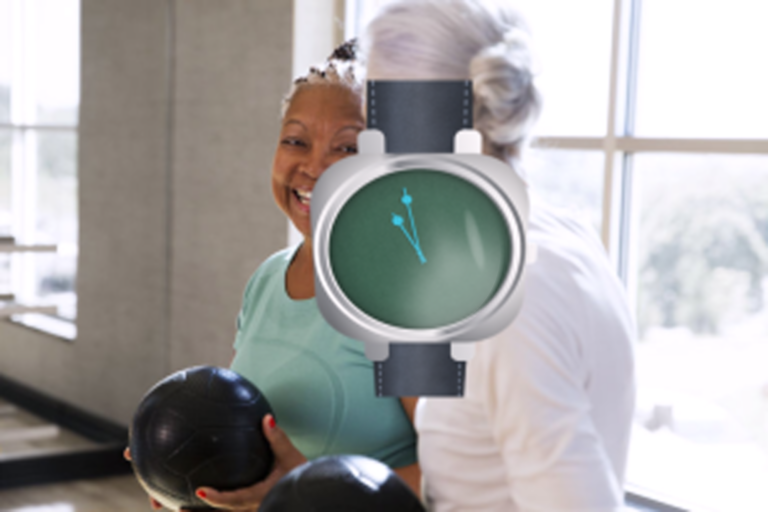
10:58
